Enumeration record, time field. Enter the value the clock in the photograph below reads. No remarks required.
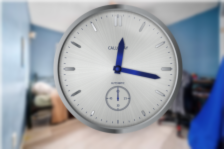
12:17
